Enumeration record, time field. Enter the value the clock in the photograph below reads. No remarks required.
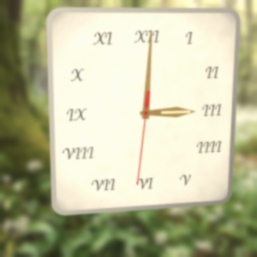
3:00:31
